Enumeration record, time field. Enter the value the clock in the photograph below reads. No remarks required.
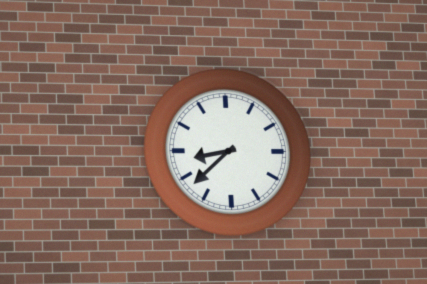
8:38
